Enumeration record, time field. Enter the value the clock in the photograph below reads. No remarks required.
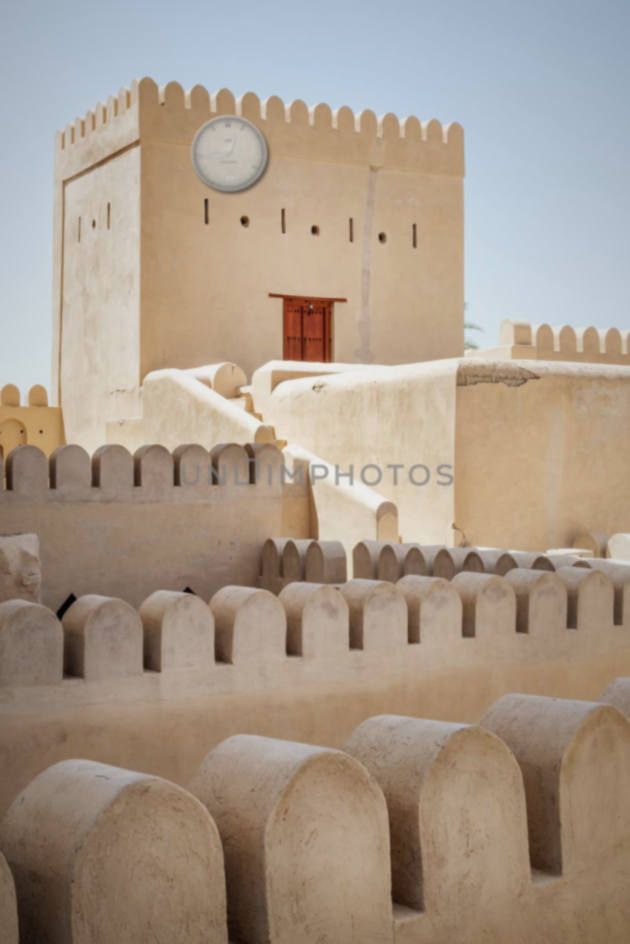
12:44
